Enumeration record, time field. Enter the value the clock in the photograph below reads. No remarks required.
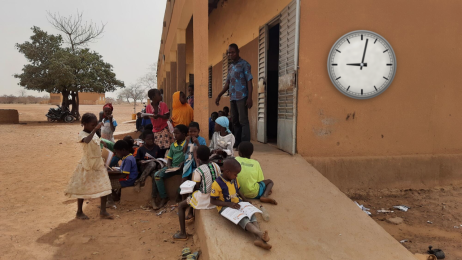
9:02
